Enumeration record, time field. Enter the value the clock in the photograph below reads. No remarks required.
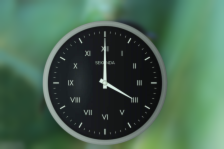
4:00
